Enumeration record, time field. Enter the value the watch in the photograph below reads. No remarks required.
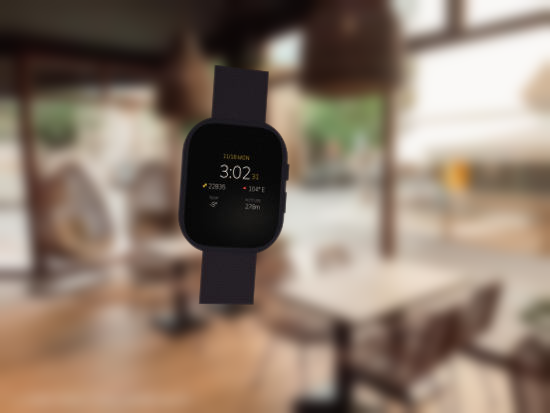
3:02
